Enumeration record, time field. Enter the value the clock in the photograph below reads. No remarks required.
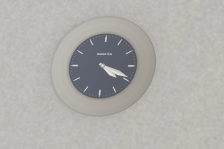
4:19
